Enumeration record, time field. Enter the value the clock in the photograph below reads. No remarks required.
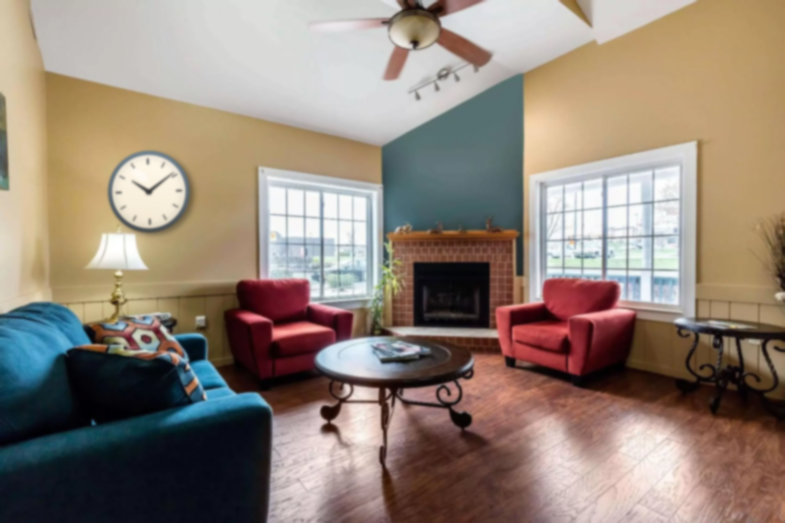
10:09
